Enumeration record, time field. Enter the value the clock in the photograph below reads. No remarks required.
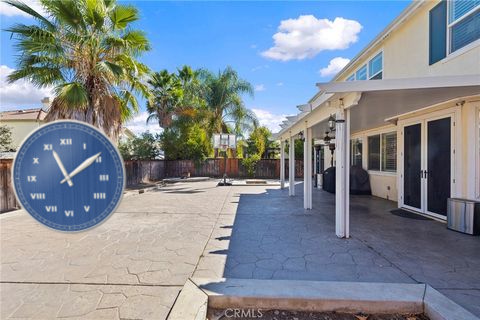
11:09
